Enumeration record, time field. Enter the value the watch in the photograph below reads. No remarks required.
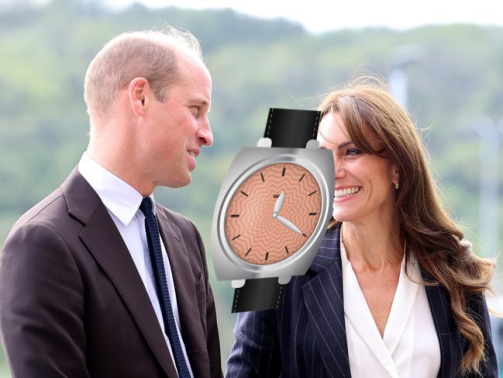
12:20
